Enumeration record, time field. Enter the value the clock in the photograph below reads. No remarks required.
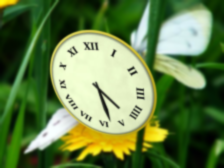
4:28
